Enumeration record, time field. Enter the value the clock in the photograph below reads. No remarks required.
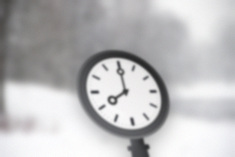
8:00
